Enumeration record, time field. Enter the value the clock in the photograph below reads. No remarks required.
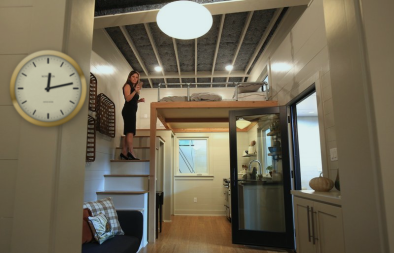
12:13
